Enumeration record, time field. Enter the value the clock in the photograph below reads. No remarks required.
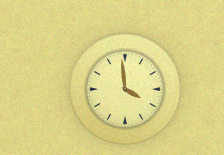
3:59
